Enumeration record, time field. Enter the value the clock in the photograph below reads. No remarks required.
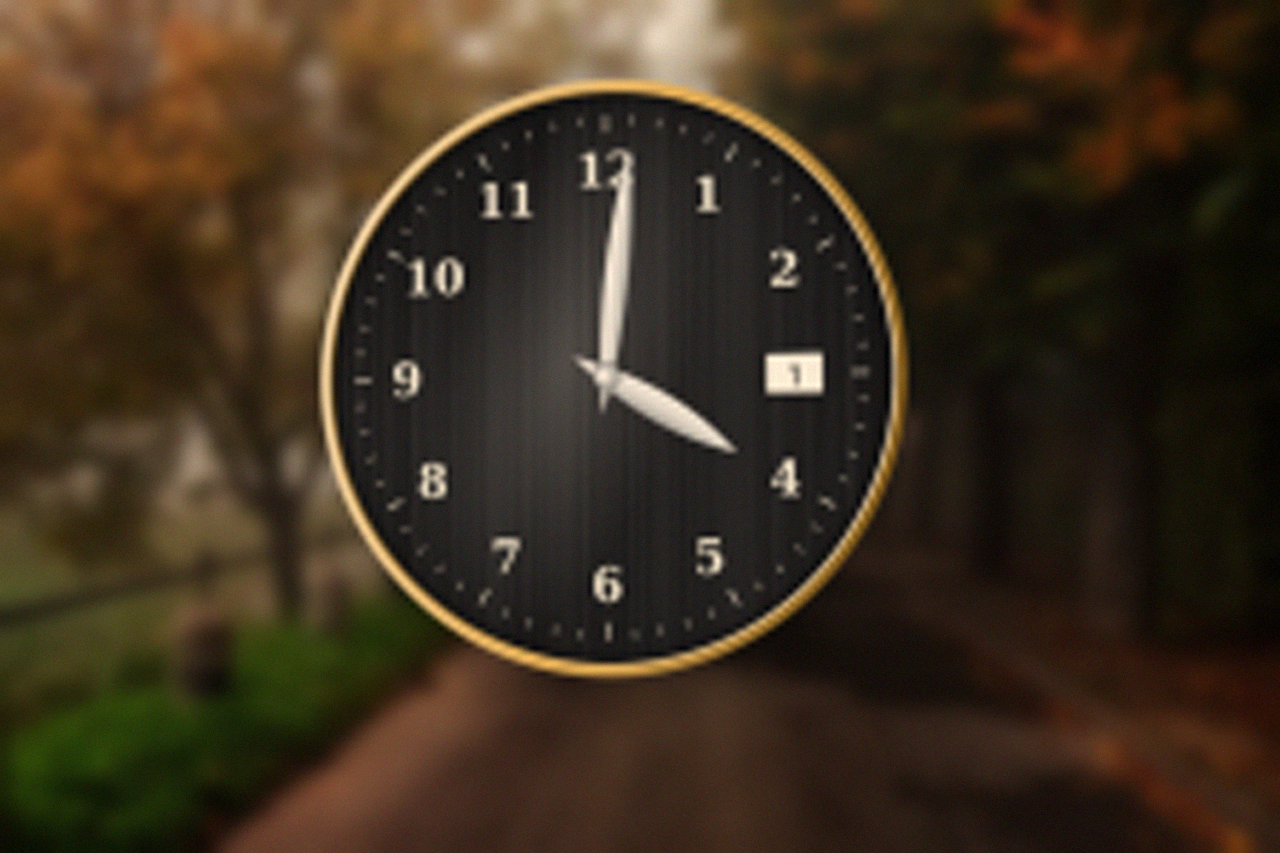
4:01
